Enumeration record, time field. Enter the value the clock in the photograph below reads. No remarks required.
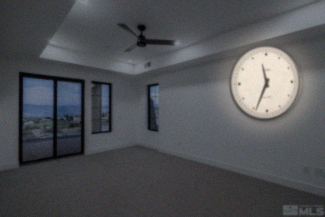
11:34
